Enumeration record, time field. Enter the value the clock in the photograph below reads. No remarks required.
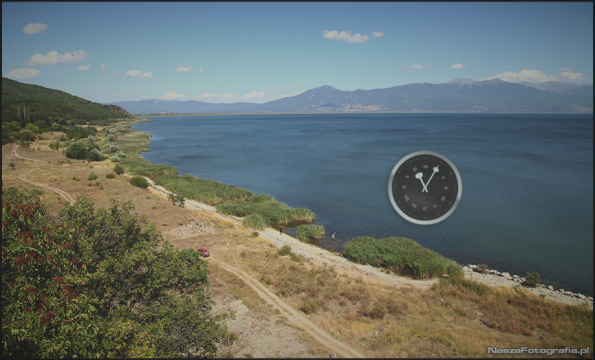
11:05
